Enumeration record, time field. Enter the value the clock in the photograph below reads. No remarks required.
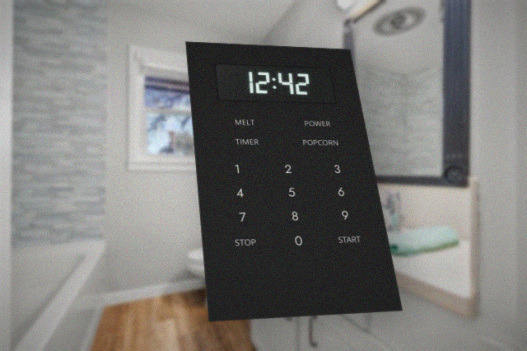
12:42
